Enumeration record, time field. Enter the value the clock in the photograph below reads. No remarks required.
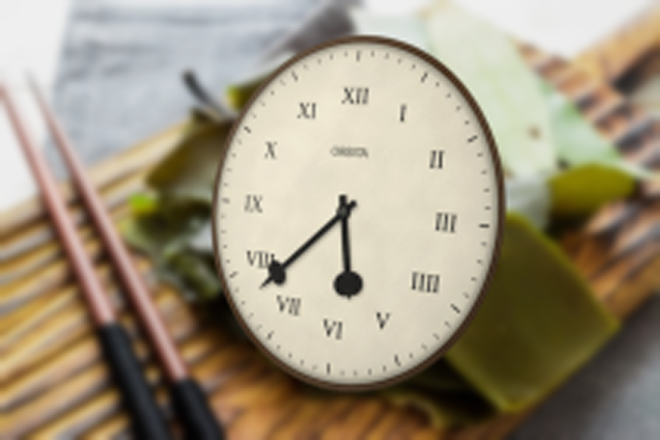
5:38
